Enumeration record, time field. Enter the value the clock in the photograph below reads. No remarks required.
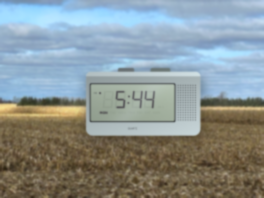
5:44
